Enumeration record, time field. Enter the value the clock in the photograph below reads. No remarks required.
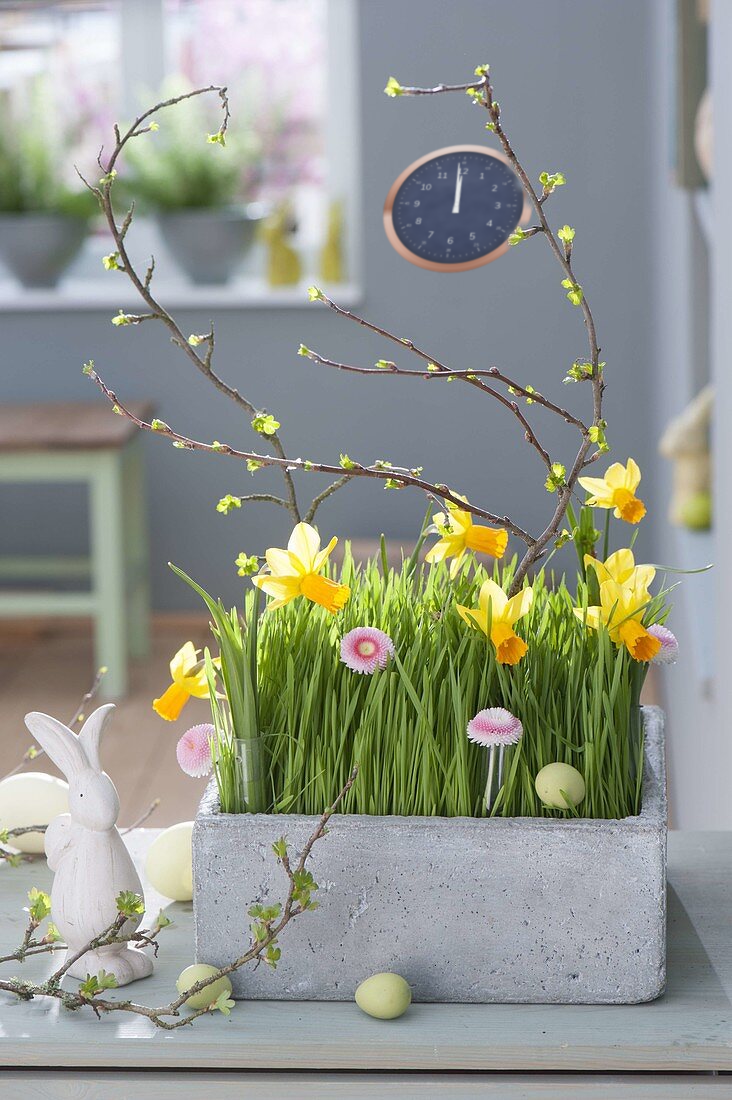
11:59
